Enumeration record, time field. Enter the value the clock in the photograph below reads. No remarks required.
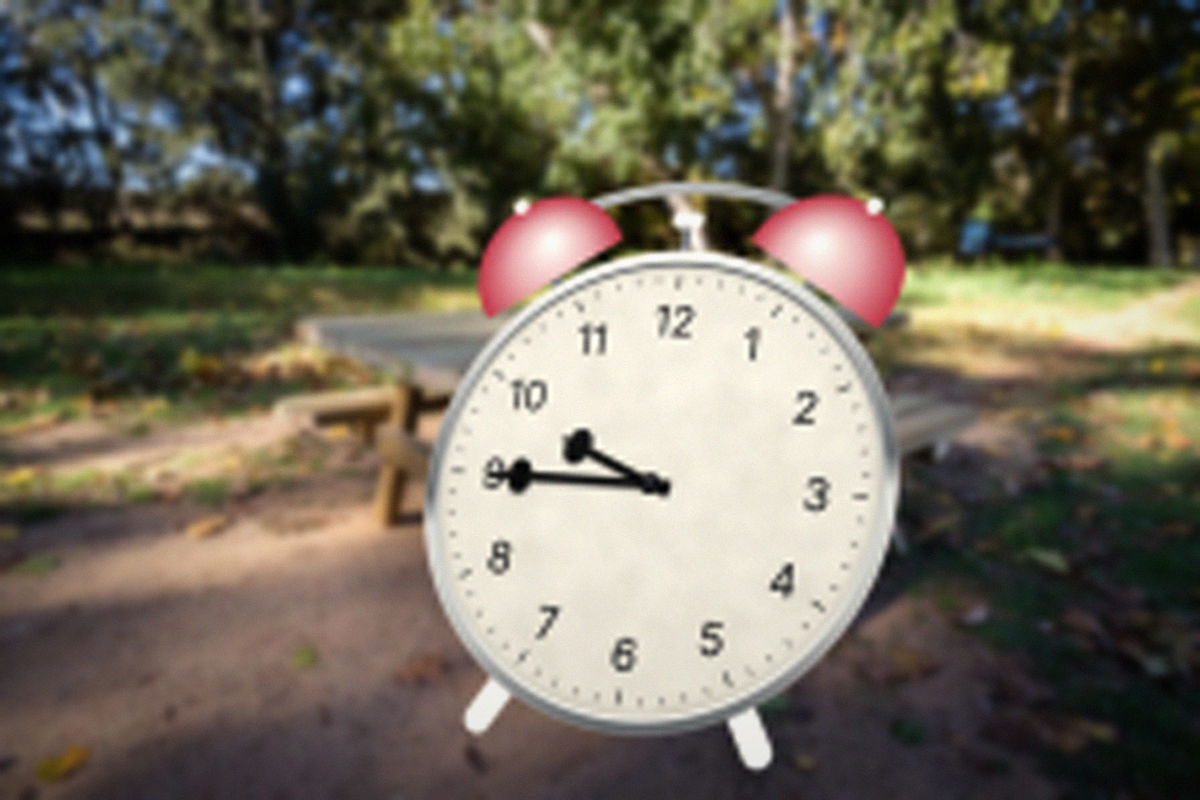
9:45
